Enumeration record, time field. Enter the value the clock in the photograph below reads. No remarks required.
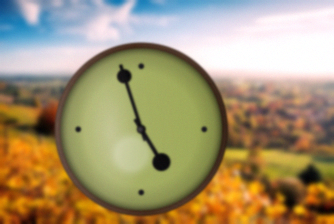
4:57
